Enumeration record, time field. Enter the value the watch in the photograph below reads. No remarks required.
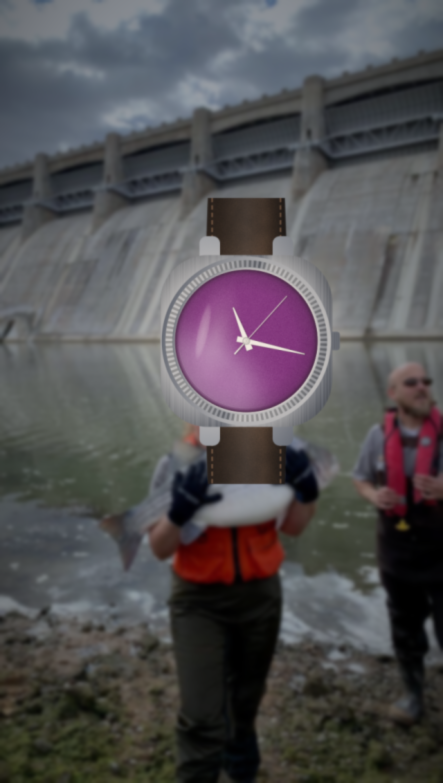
11:17:07
